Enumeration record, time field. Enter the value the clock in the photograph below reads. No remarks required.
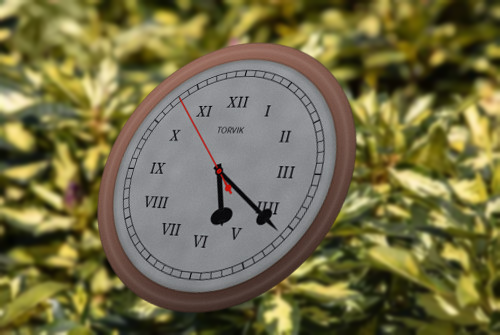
5:20:53
